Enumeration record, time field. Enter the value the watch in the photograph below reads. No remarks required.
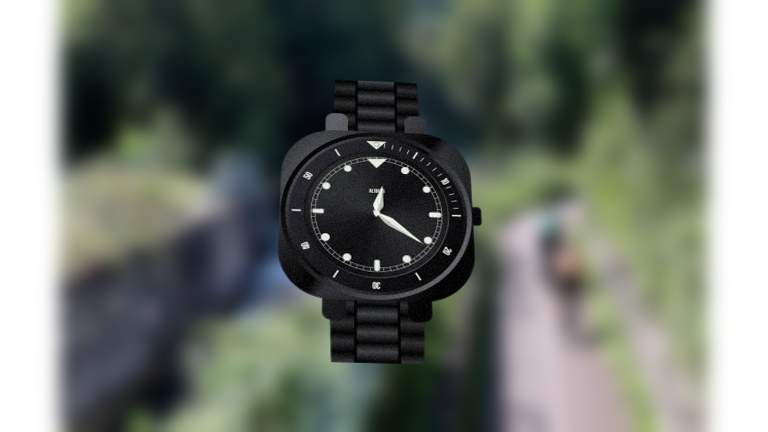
12:21
